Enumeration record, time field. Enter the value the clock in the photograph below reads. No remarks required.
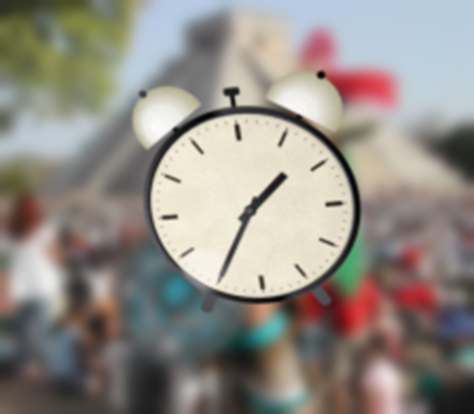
1:35
